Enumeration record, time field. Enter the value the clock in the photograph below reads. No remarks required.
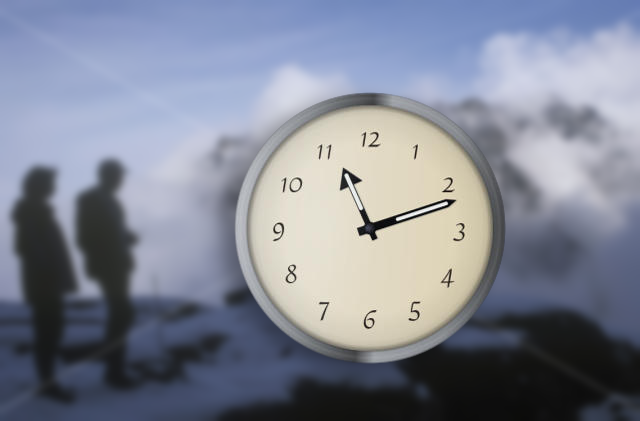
11:12
